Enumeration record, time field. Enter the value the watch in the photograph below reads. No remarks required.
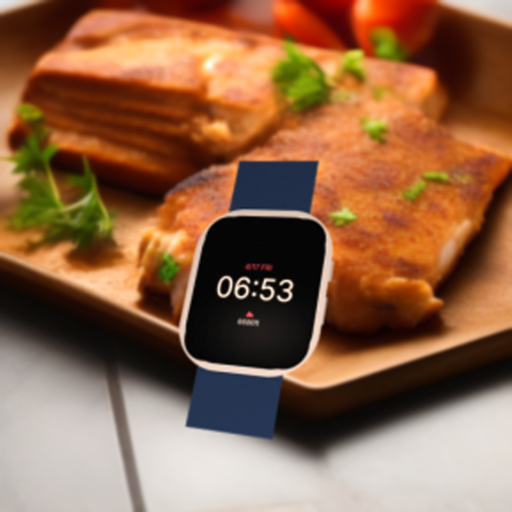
6:53
